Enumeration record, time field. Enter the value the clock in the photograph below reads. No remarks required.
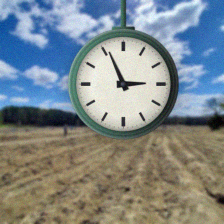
2:56
